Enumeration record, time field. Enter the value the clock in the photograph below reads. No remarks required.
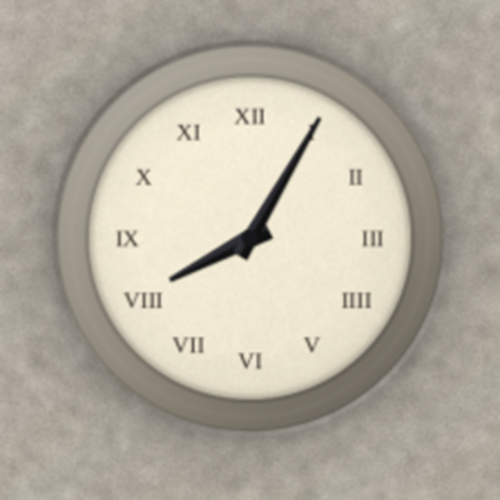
8:05
